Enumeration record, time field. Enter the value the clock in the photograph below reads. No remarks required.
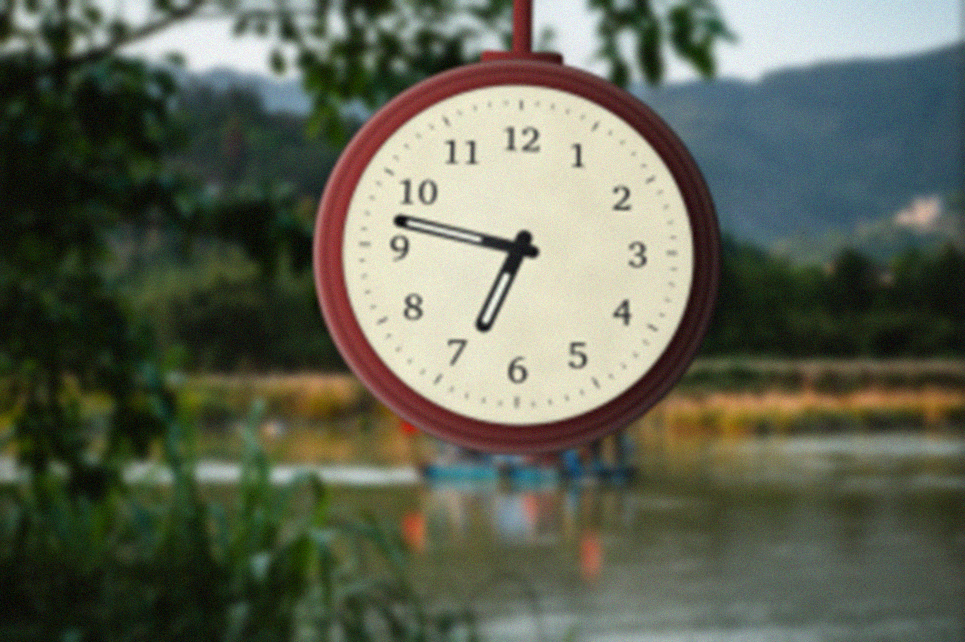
6:47
